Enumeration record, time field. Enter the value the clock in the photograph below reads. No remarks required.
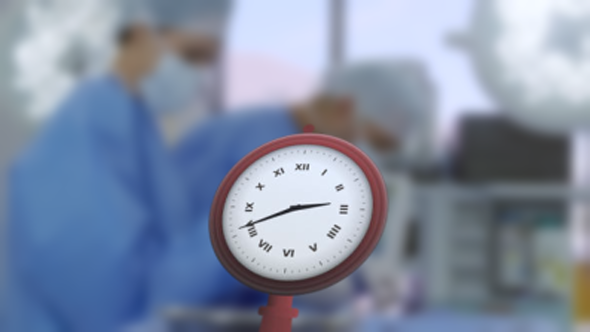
2:41
